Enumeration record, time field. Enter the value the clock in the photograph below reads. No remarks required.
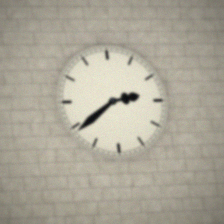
2:39
